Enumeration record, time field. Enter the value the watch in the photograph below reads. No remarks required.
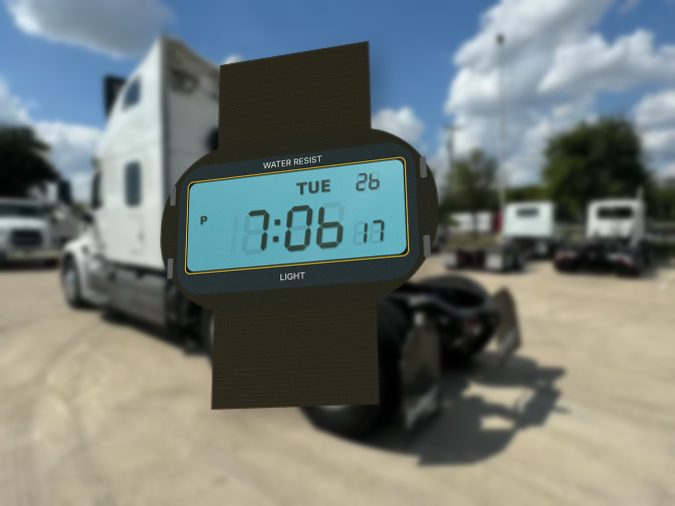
7:06:17
